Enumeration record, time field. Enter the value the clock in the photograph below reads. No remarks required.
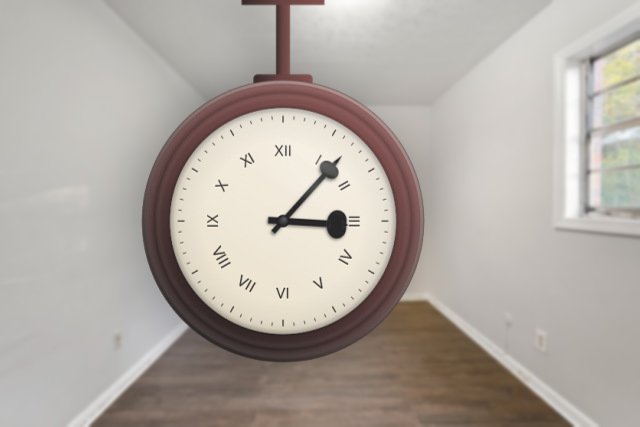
3:07
